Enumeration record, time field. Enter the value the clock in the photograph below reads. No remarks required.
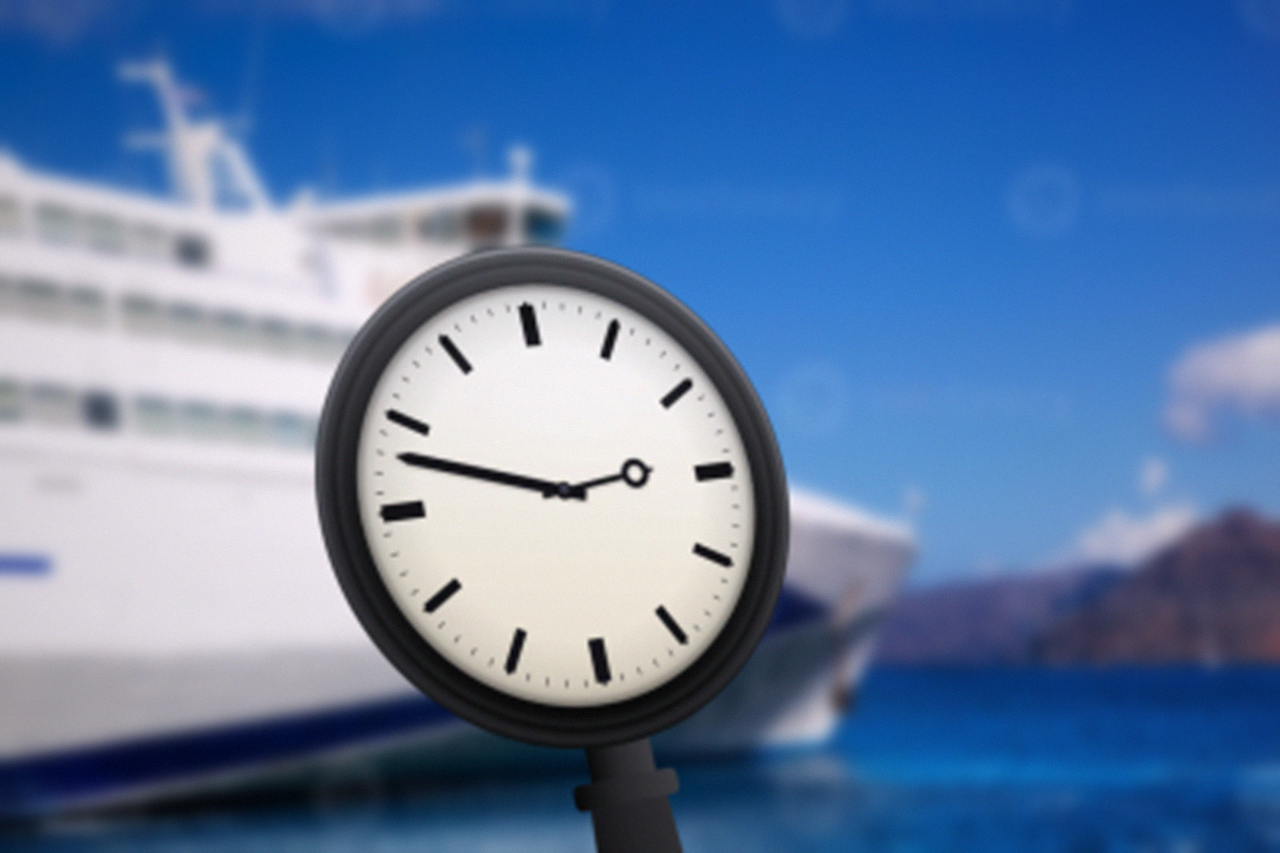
2:48
